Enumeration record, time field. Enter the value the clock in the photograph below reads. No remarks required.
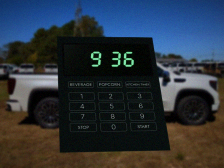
9:36
